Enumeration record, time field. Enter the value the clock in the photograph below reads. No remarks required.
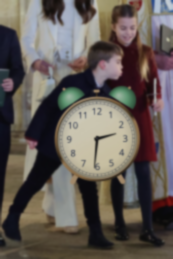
2:31
